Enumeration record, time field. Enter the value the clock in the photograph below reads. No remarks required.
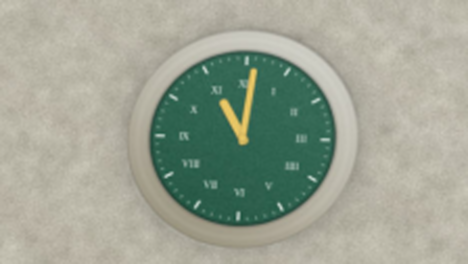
11:01
